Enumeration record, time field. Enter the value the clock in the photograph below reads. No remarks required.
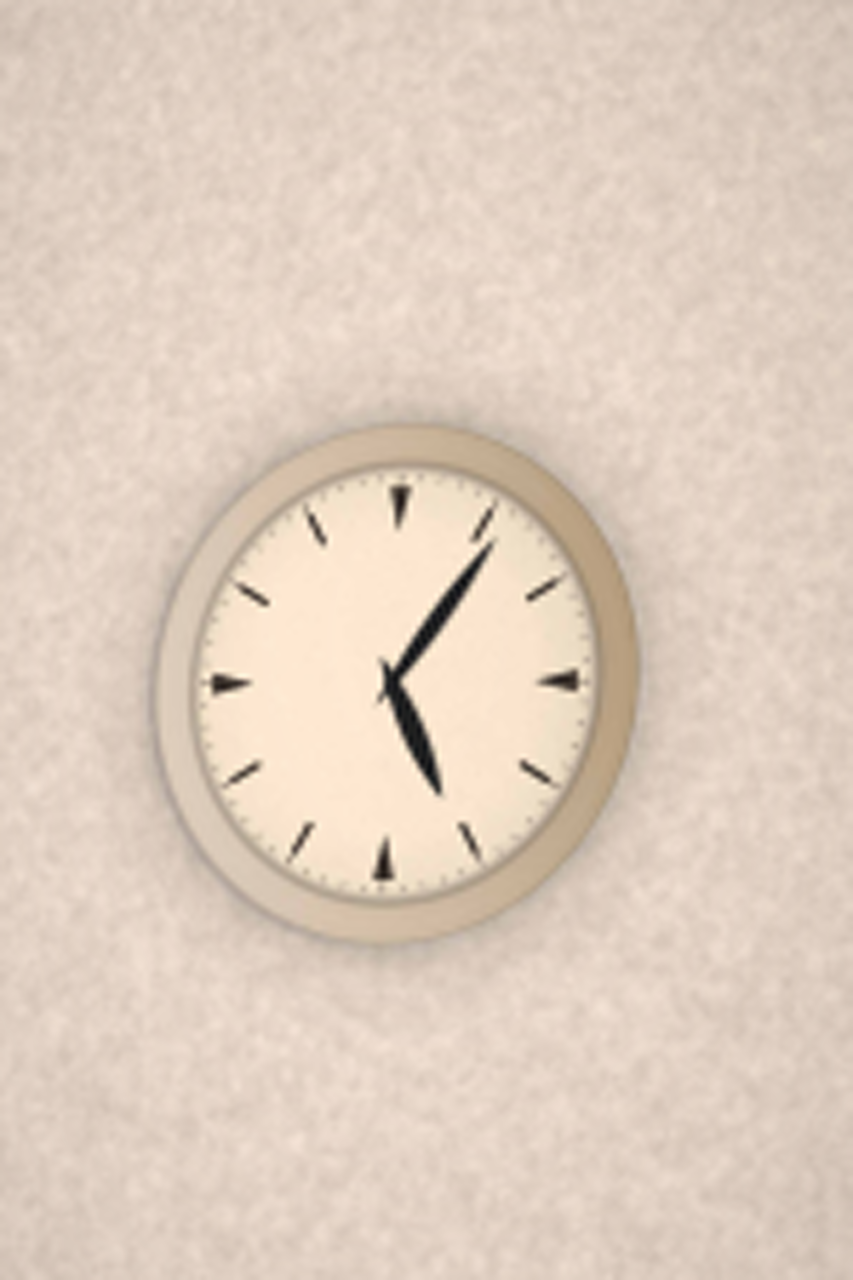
5:06
